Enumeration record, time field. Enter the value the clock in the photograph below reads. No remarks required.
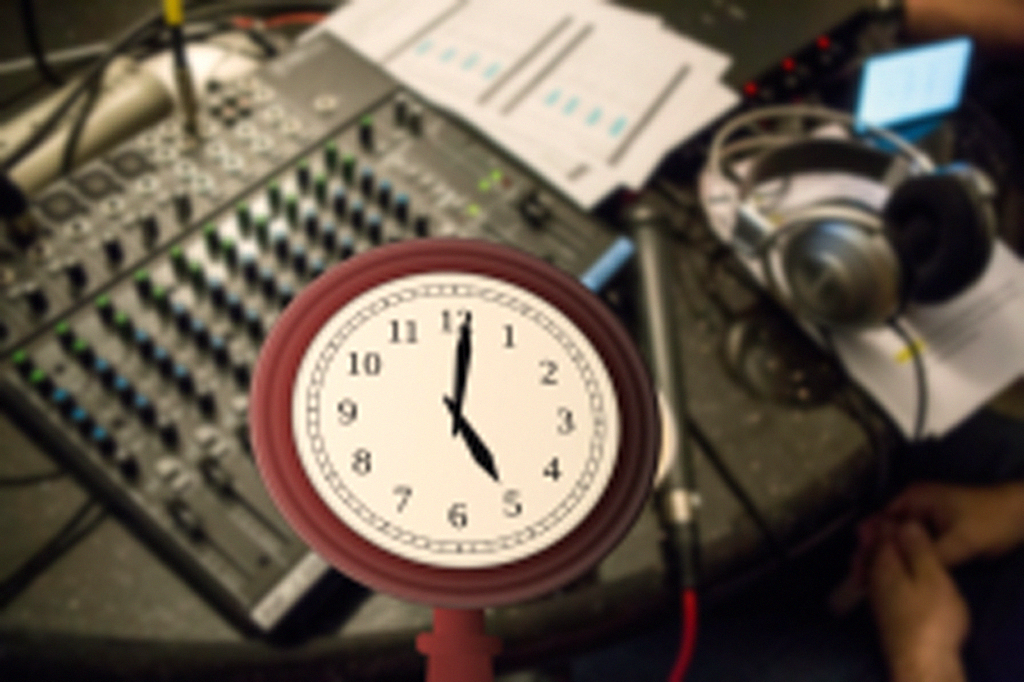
5:01
